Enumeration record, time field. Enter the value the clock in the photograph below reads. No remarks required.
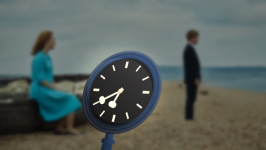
6:40
